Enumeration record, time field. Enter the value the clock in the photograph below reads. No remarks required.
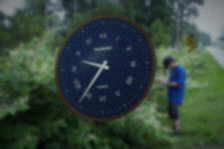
9:36
